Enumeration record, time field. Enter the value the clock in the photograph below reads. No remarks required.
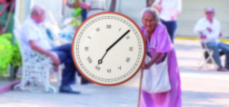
7:08
